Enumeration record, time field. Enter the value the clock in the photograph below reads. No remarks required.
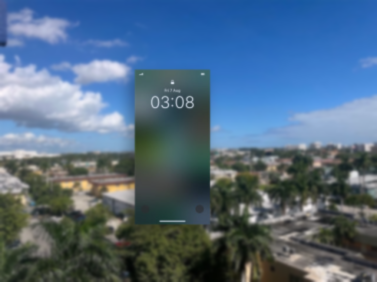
3:08
